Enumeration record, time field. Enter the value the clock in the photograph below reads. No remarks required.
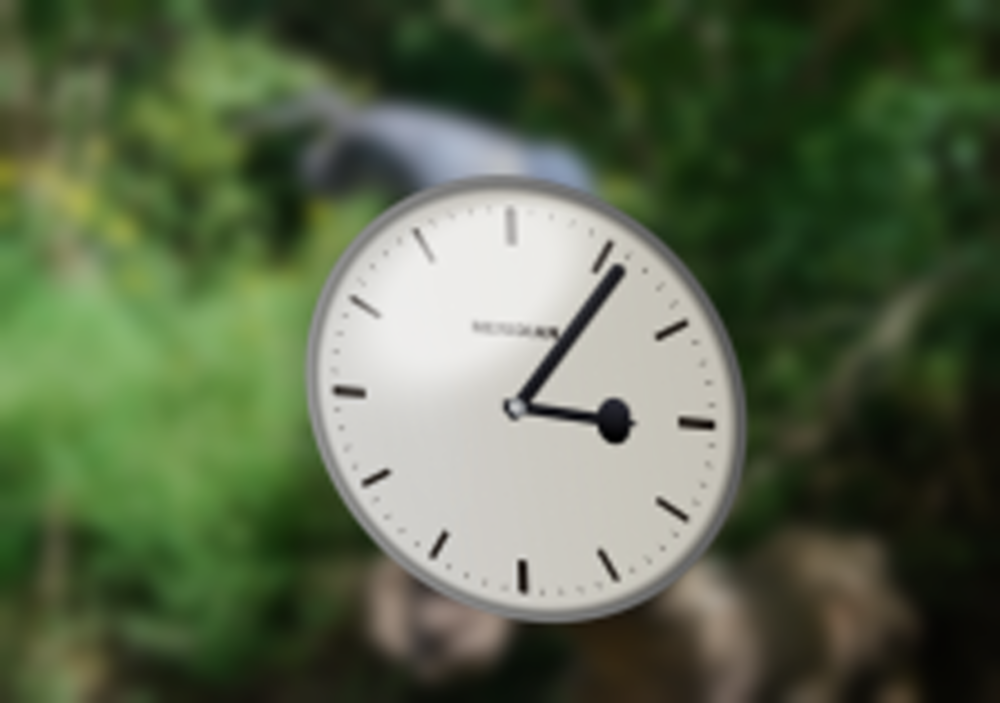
3:06
